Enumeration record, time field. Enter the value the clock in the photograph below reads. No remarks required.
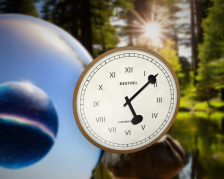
5:08
